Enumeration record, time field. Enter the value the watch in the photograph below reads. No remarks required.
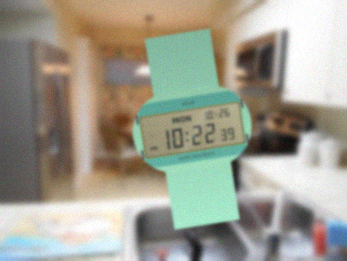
10:22
